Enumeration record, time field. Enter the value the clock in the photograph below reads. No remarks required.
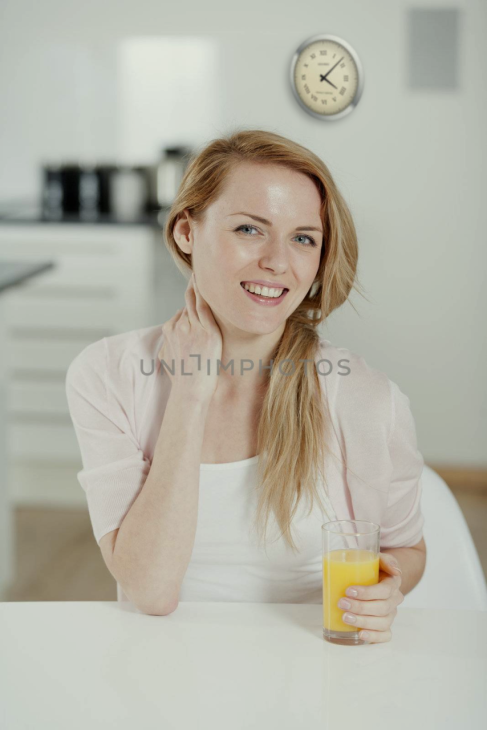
4:08
